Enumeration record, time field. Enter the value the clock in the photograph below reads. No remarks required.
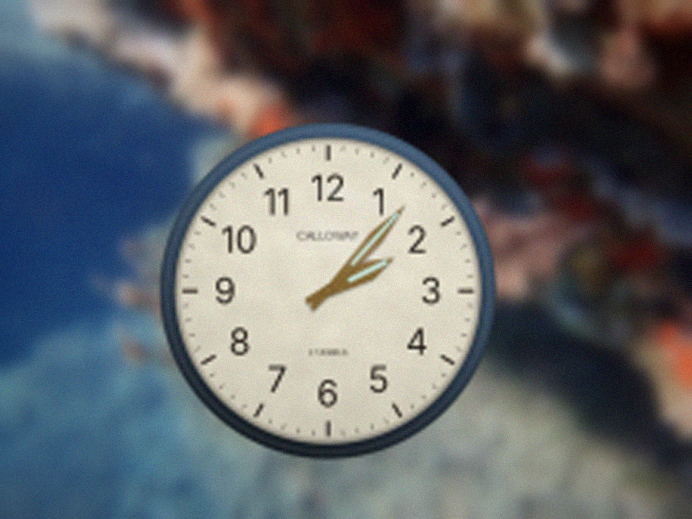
2:07
